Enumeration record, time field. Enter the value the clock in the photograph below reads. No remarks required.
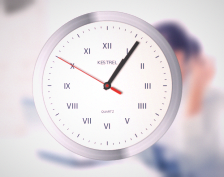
1:05:50
